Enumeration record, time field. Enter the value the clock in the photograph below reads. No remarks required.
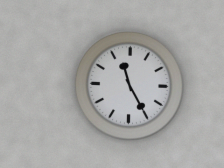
11:25
